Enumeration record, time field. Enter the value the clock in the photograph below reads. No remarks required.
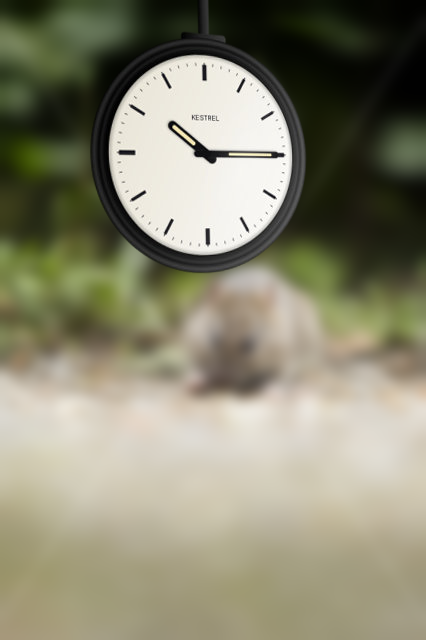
10:15
